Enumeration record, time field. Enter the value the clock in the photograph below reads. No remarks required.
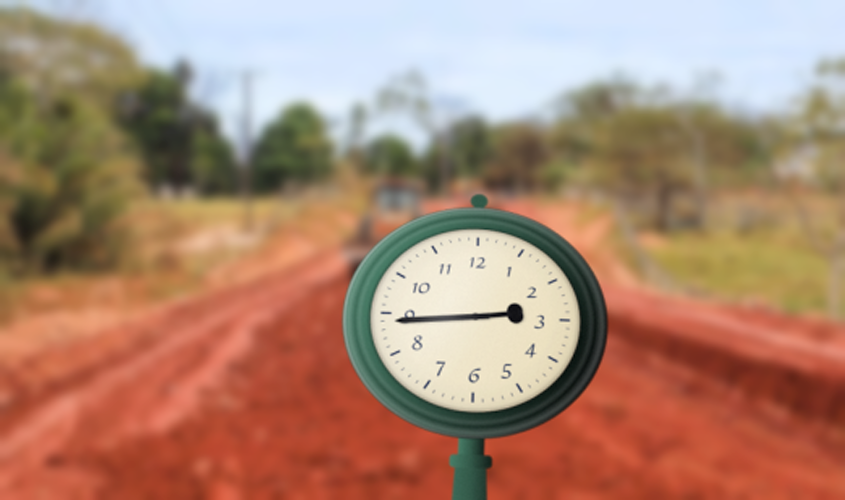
2:44
